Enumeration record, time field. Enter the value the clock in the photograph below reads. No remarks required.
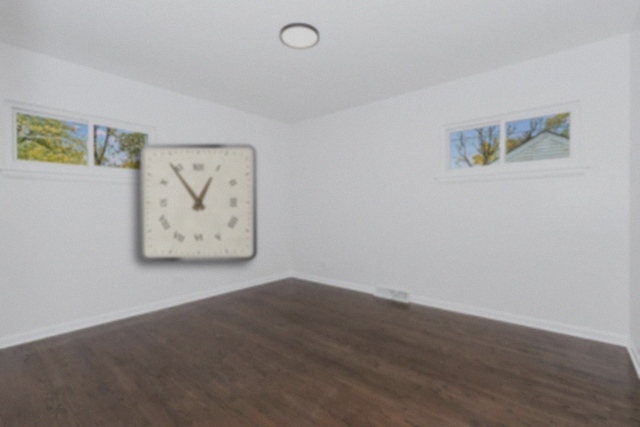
12:54
